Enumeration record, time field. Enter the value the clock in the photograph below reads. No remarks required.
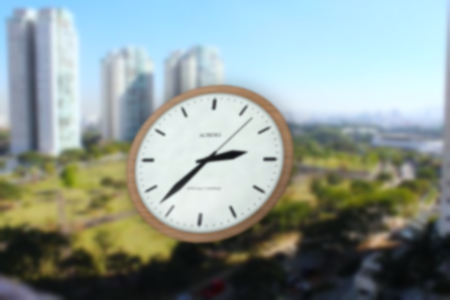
2:37:07
